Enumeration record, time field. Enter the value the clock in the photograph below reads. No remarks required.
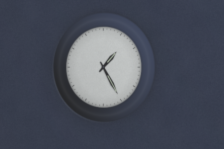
1:25
